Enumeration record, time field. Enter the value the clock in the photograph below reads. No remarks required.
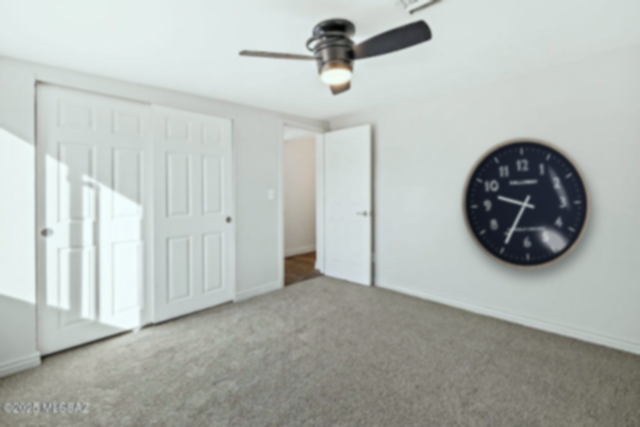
9:35
